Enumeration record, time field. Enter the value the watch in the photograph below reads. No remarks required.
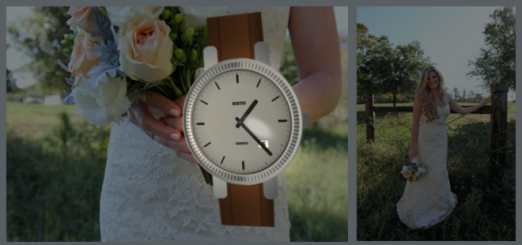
1:23
